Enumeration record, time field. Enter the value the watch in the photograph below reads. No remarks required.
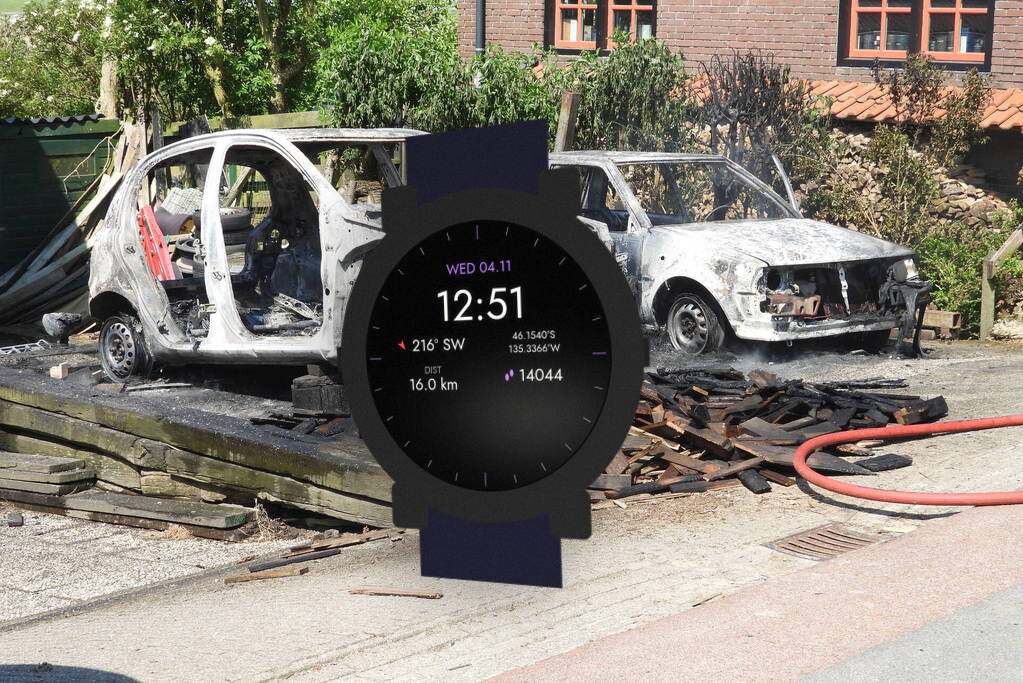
12:51
